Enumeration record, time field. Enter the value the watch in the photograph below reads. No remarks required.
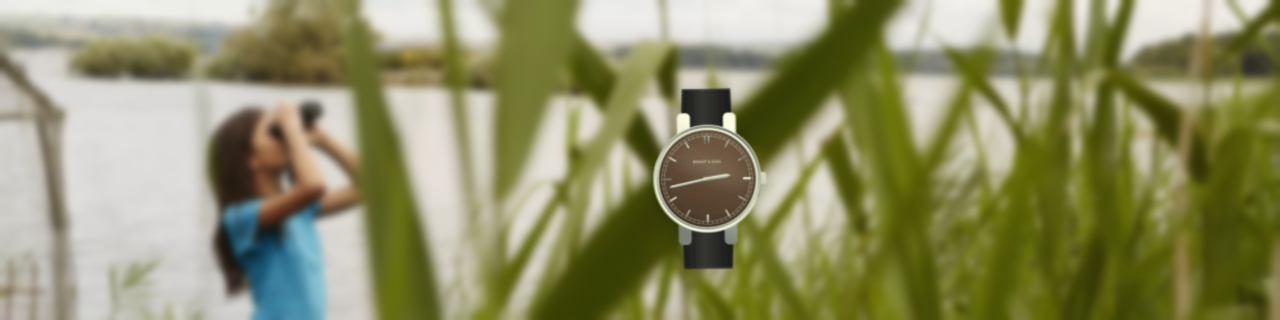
2:43
